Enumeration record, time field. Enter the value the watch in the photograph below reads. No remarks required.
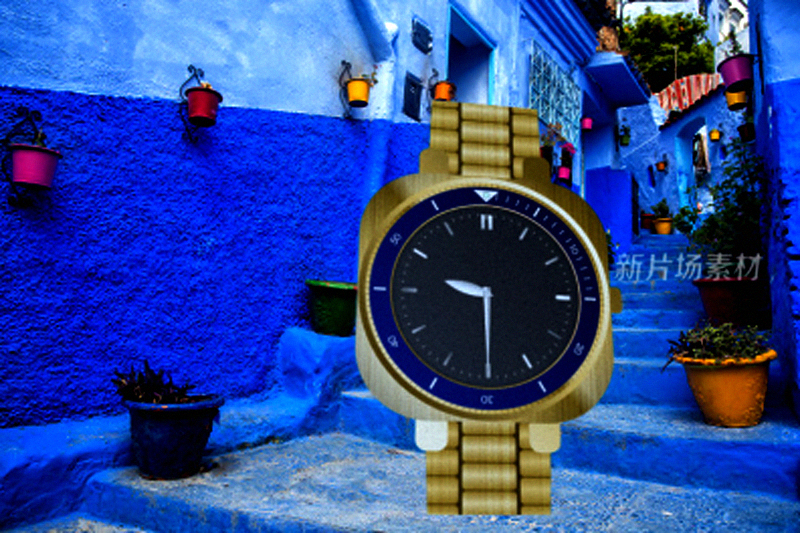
9:30
